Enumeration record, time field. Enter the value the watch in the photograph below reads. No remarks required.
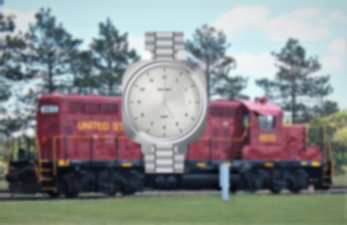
5:00
